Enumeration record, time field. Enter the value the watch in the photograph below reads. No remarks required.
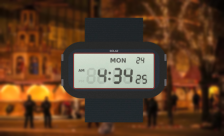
4:34:25
